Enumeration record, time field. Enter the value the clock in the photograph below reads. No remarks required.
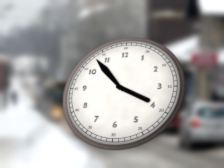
3:53
